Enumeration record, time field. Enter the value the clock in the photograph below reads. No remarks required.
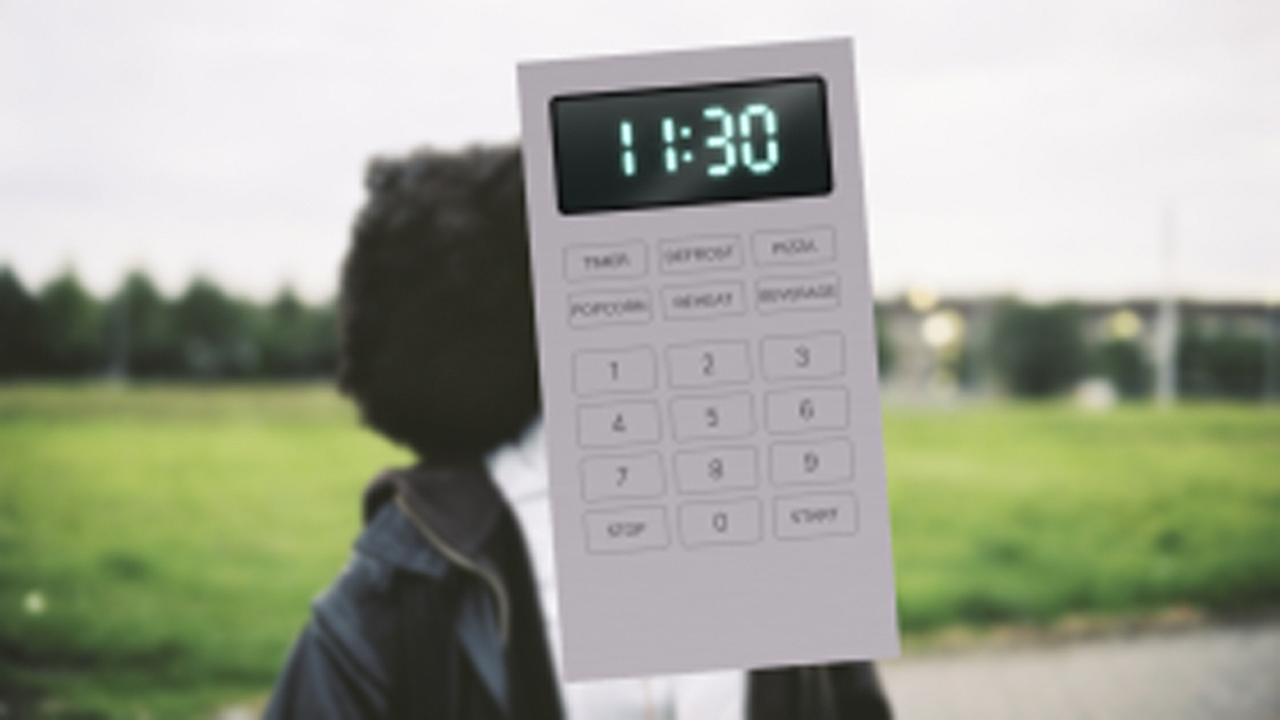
11:30
